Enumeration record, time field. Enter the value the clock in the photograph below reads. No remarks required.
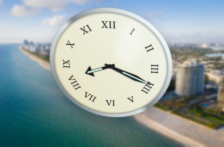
8:19
